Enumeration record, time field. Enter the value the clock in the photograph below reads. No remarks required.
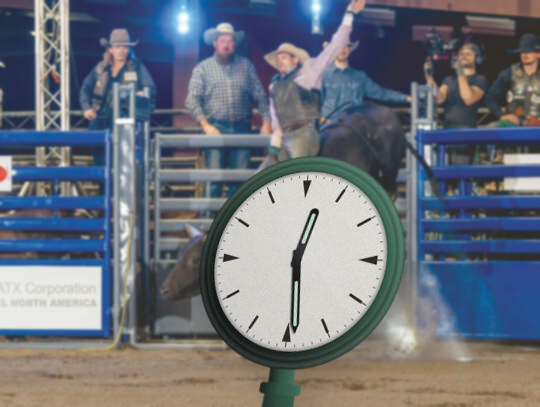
12:29
